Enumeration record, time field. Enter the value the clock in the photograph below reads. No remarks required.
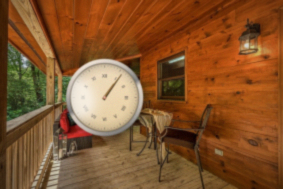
1:06
